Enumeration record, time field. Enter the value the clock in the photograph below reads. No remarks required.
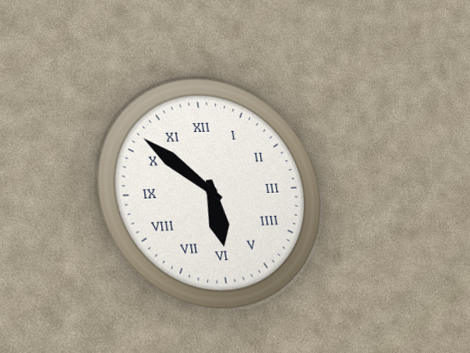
5:52
